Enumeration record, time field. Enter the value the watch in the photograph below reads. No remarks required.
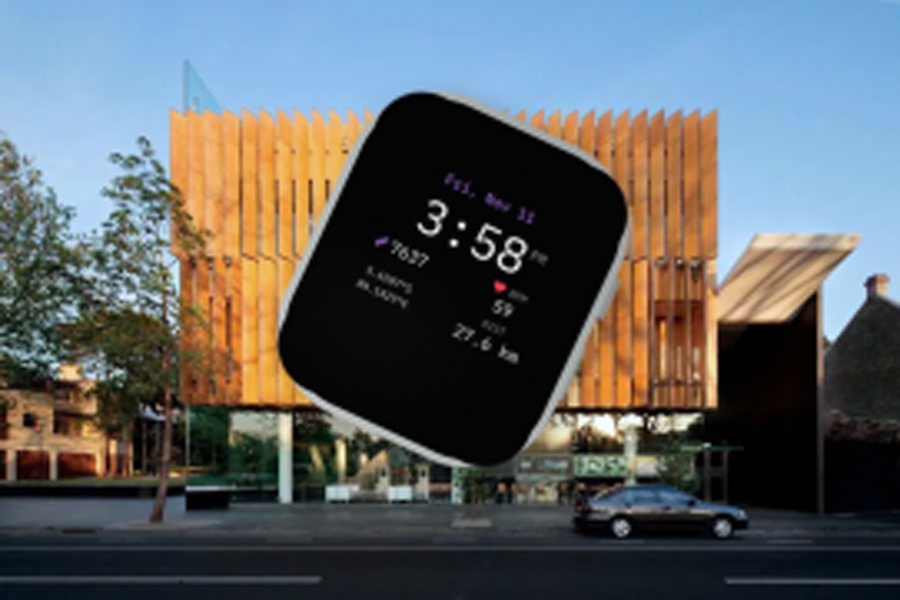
3:58
